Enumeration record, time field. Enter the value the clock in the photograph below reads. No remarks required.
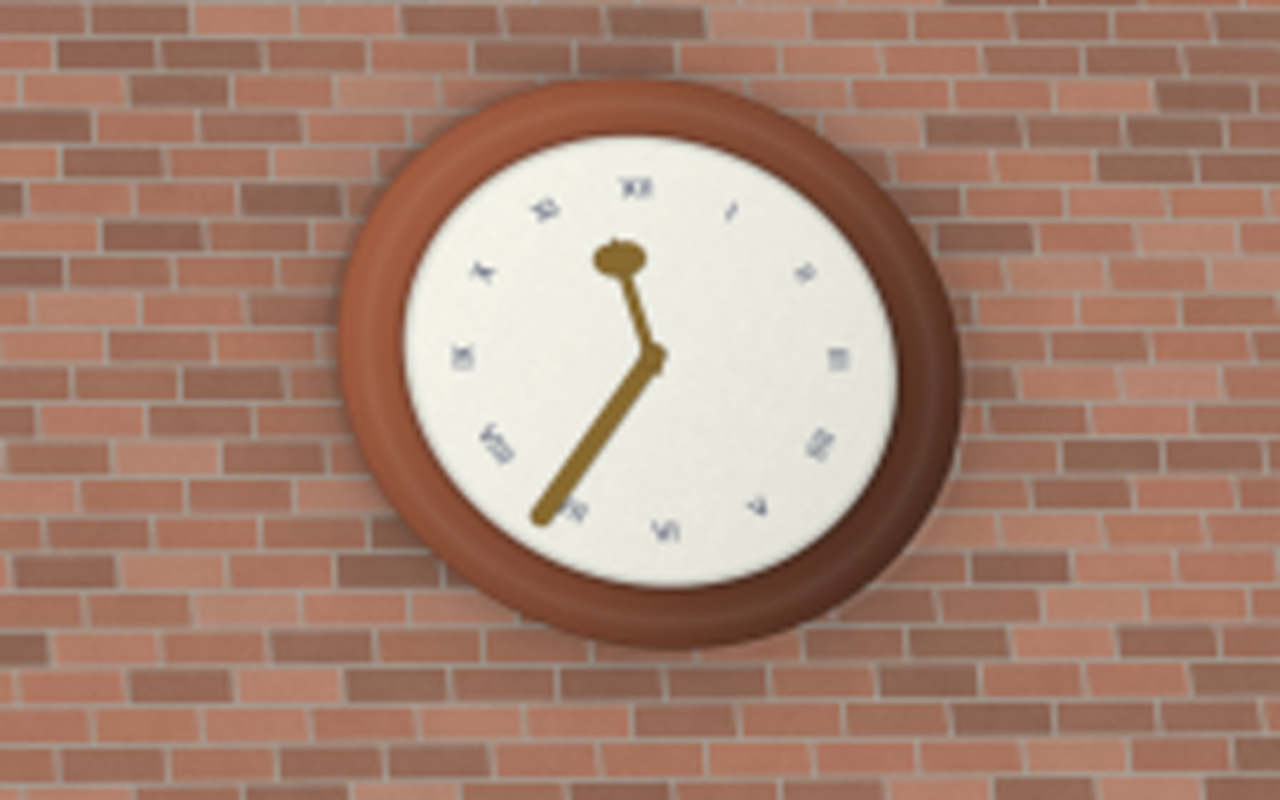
11:36
